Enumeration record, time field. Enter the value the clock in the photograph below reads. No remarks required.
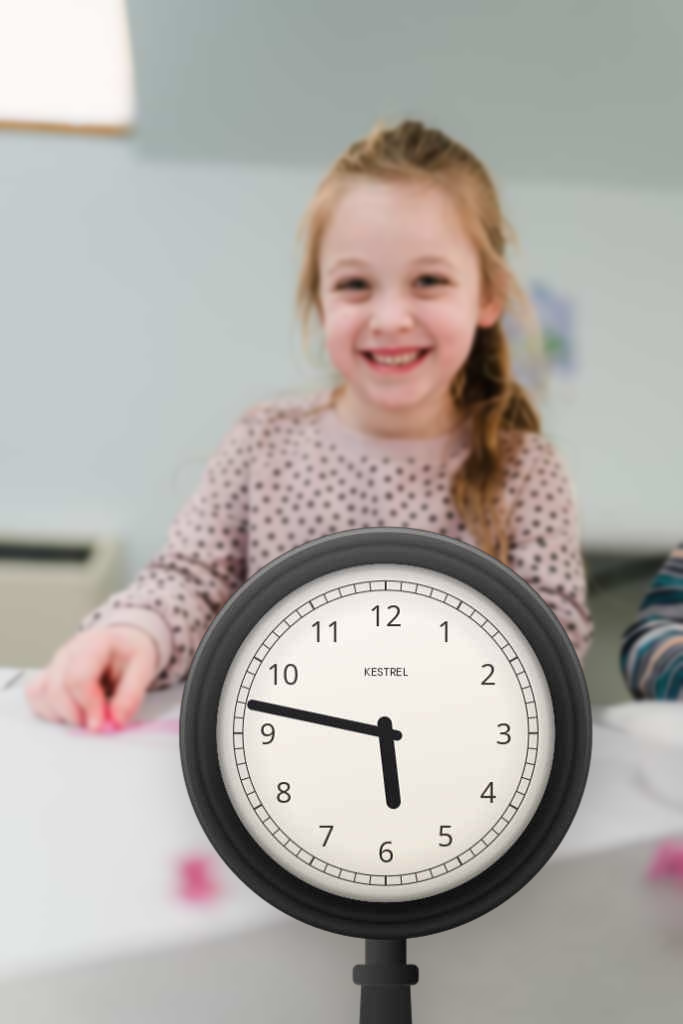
5:47
